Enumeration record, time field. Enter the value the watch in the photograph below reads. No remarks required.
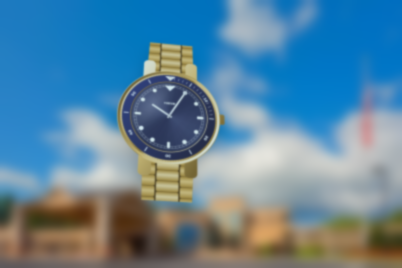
10:05
